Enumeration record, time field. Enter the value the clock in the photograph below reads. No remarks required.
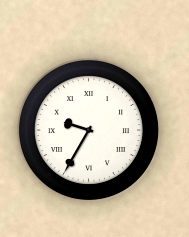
9:35
